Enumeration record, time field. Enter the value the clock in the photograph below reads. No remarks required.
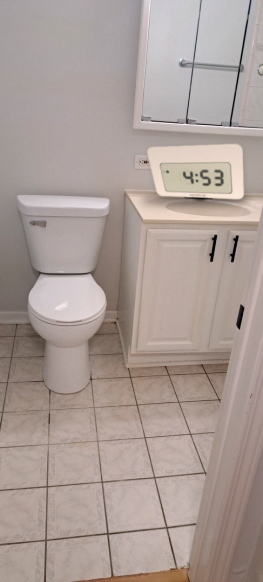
4:53
